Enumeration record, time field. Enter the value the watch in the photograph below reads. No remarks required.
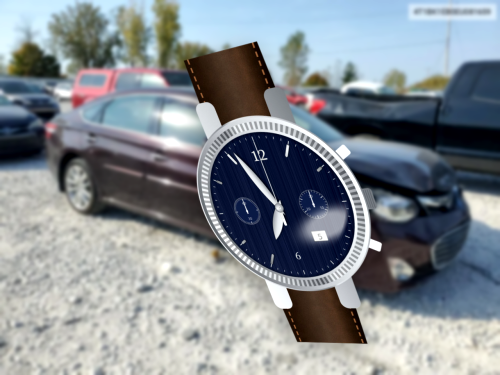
6:56
